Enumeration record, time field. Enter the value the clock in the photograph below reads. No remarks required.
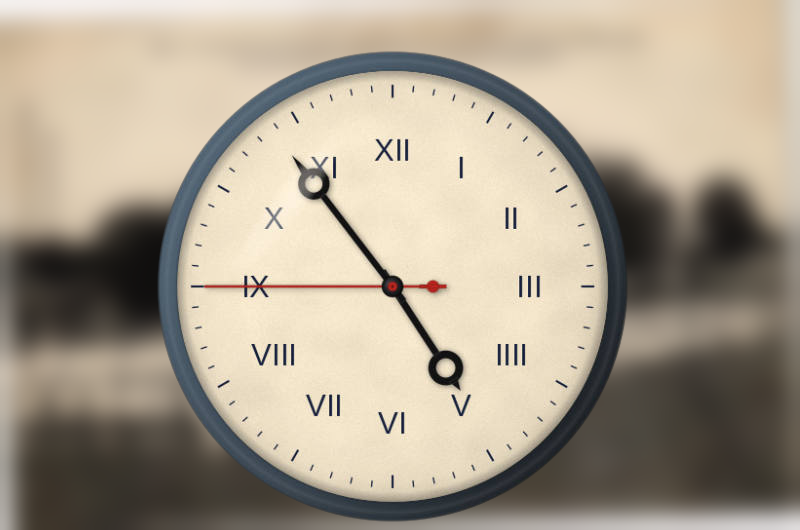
4:53:45
